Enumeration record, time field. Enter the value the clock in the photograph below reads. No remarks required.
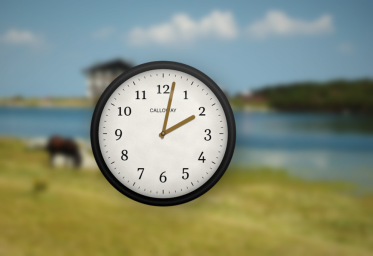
2:02
